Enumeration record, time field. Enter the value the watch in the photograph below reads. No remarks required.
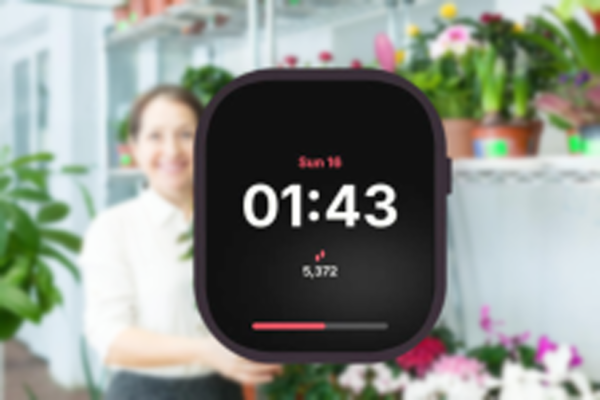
1:43
